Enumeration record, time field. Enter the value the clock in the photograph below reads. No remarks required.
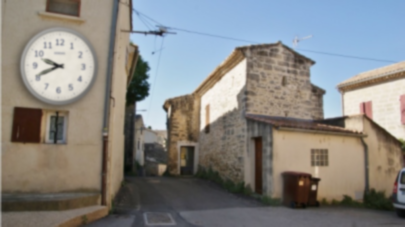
9:41
